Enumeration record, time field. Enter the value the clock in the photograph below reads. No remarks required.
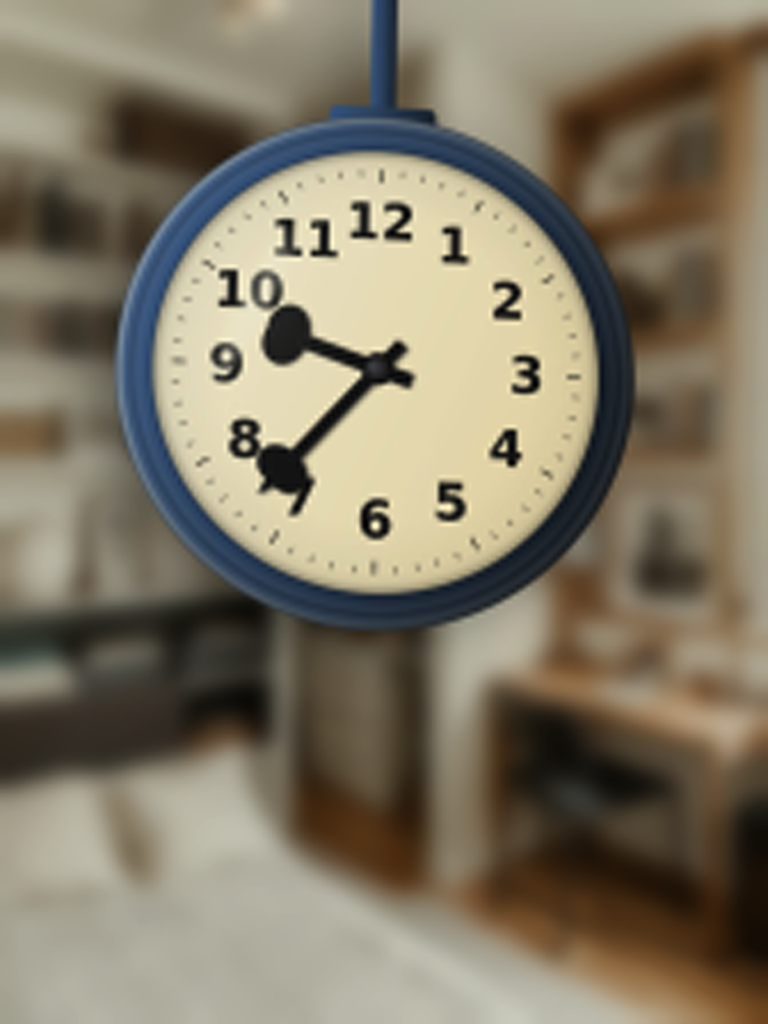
9:37
